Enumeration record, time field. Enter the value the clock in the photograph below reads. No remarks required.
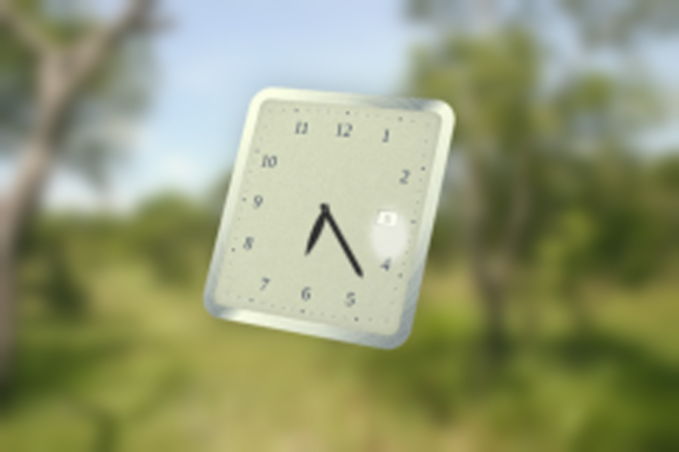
6:23
